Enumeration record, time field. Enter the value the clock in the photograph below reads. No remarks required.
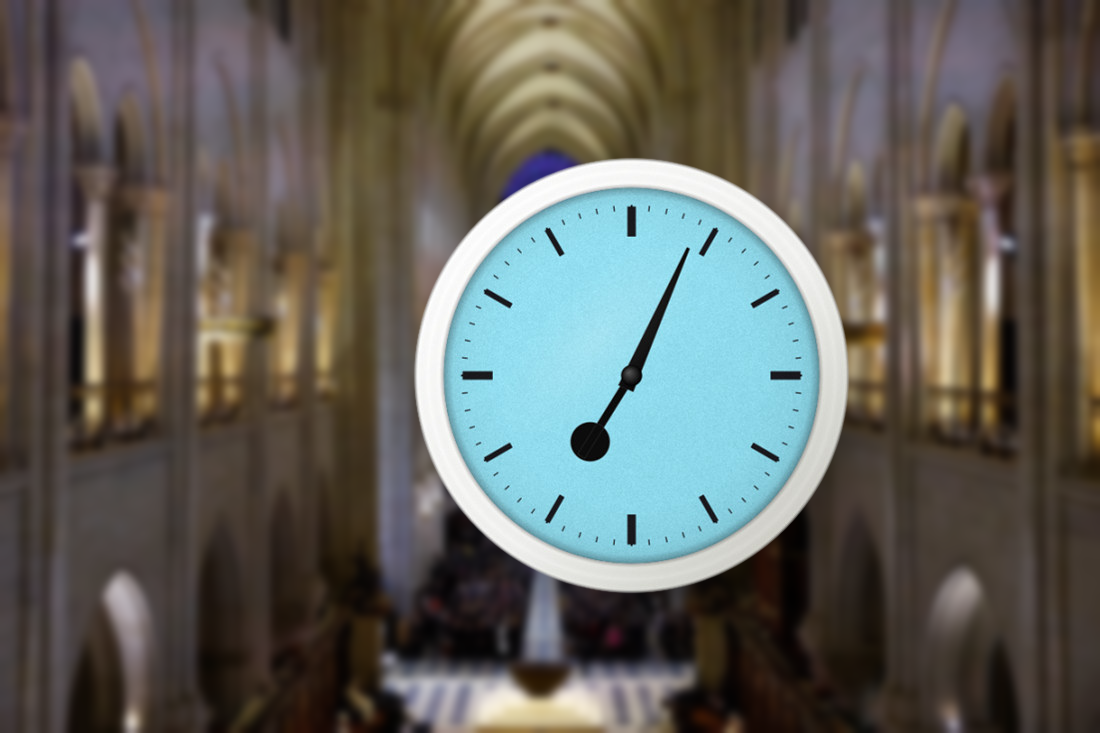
7:04
